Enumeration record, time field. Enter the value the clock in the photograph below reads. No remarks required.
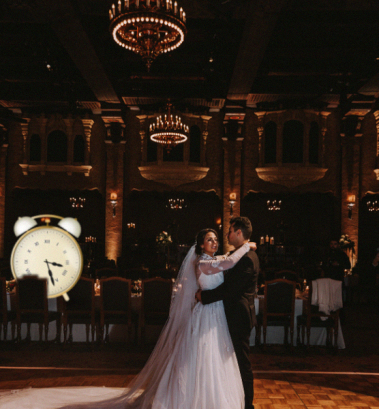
3:27
